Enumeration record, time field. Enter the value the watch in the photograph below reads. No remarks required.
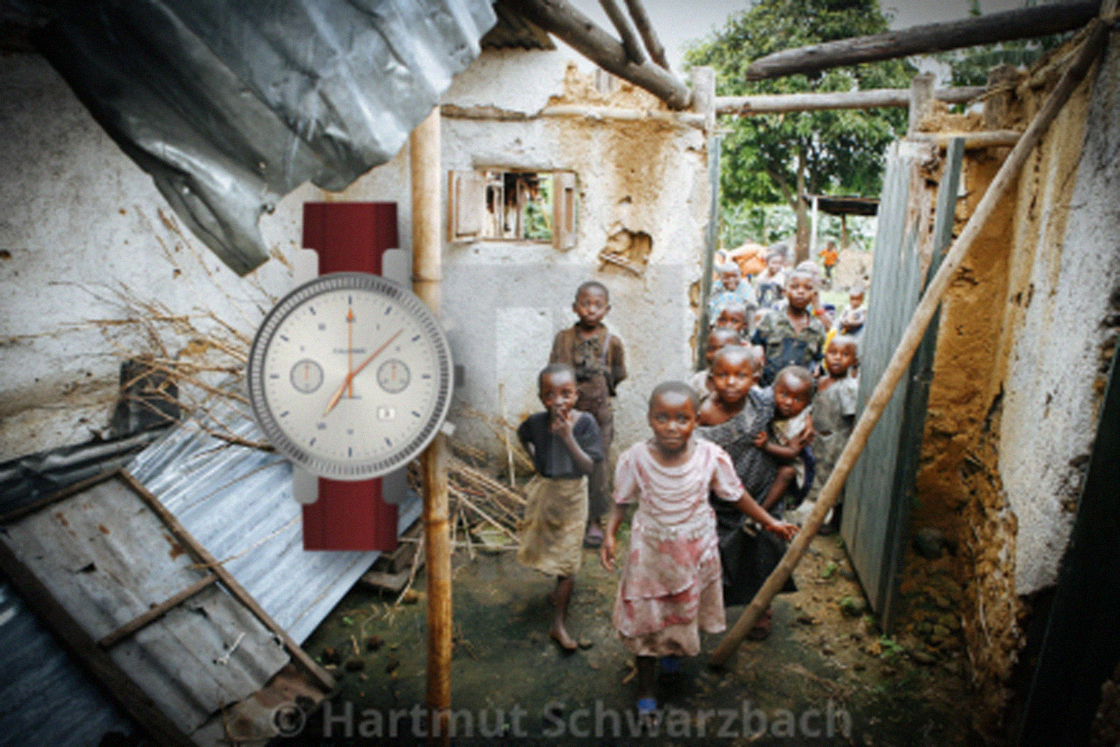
7:08
